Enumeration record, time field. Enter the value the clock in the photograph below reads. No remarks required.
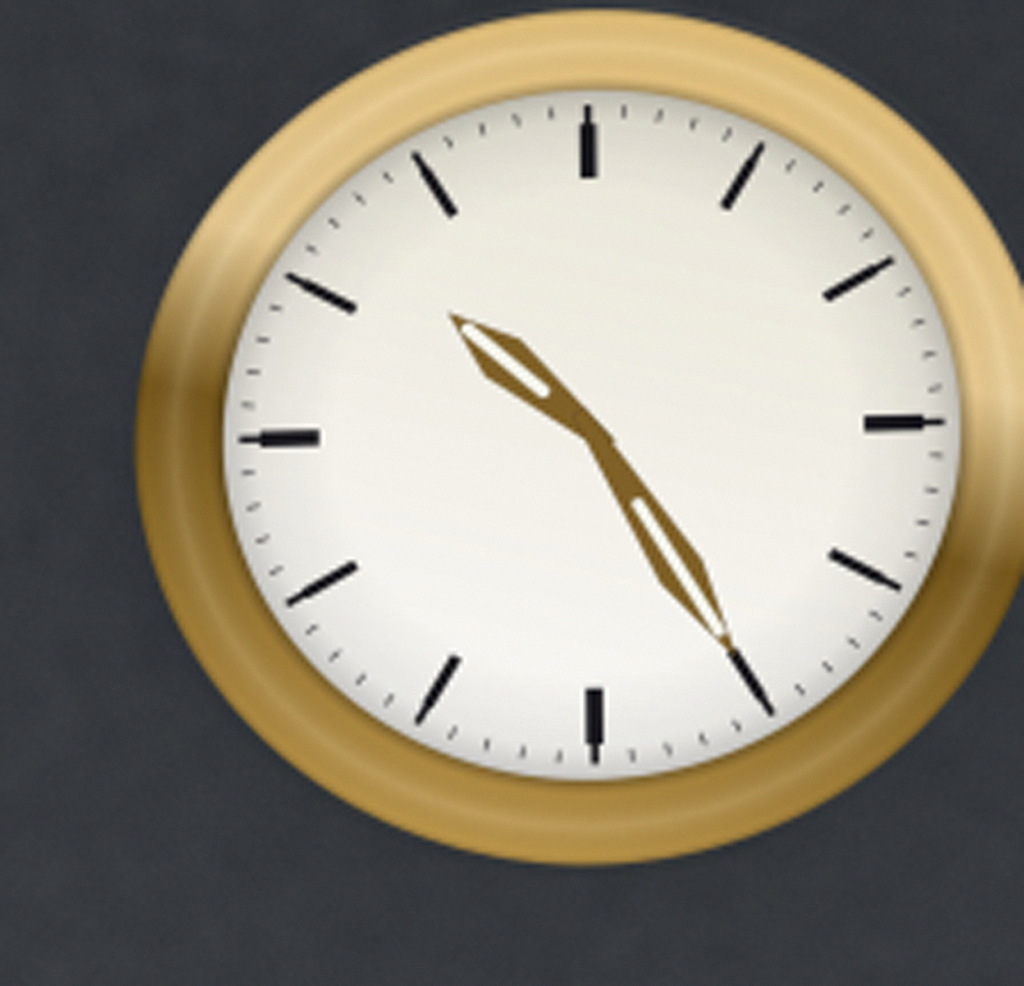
10:25
